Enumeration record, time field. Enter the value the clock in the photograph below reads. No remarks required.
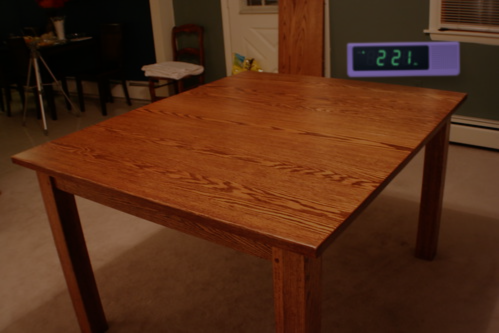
2:21
